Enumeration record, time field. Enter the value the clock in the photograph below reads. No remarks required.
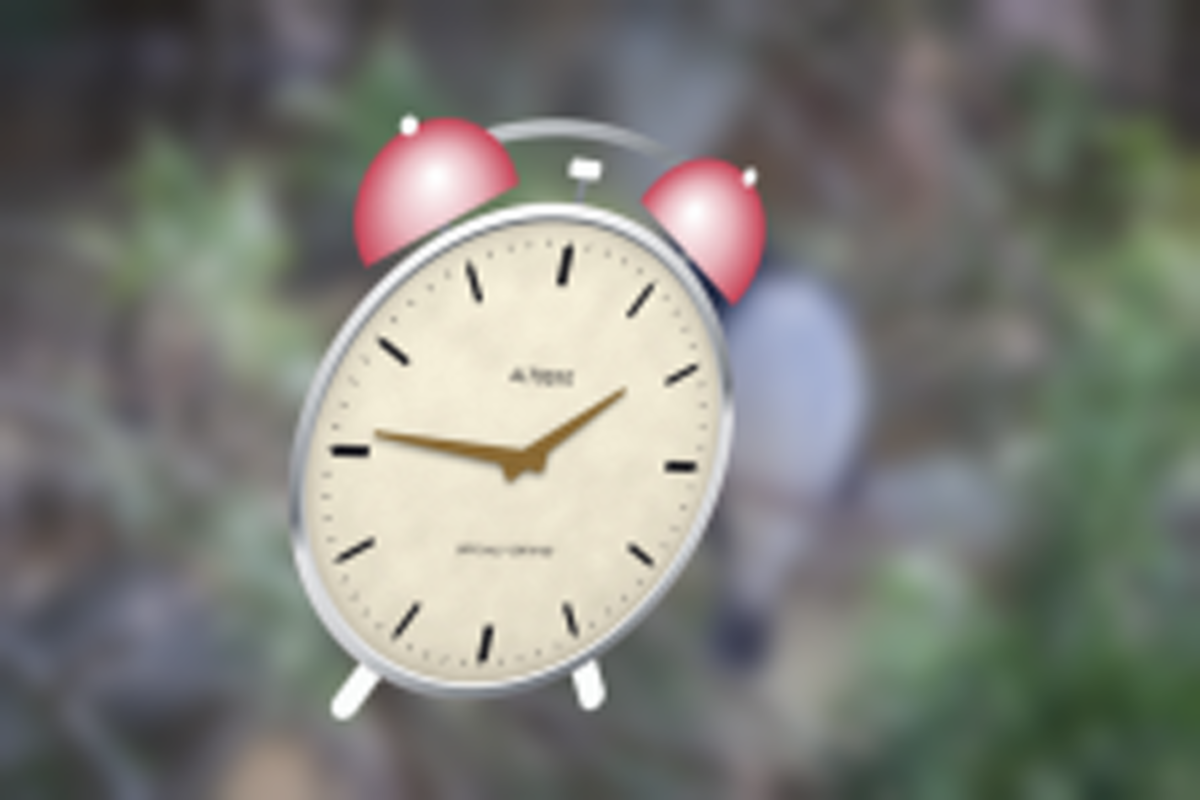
1:46
